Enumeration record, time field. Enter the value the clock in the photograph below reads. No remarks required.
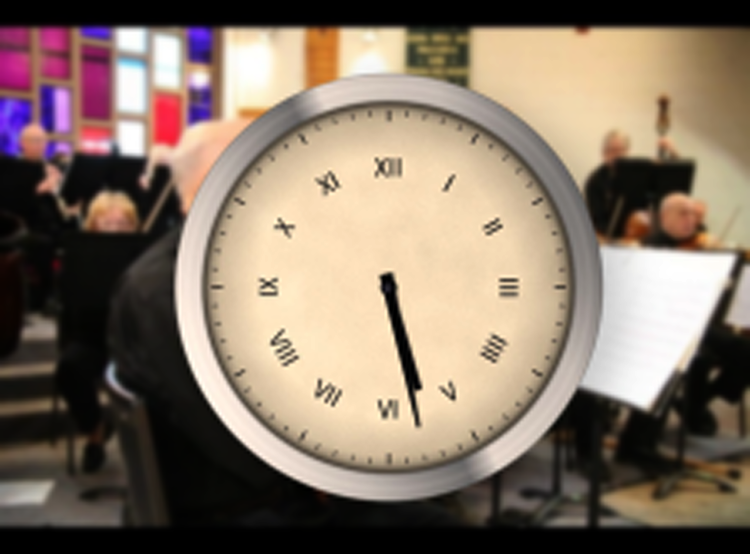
5:28
